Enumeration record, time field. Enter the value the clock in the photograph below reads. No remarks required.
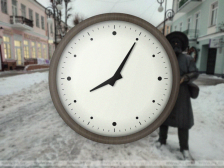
8:05
